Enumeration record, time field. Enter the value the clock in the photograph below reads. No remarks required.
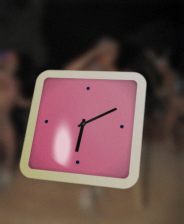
6:10
